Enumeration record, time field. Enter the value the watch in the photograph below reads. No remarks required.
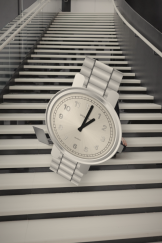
1:01
